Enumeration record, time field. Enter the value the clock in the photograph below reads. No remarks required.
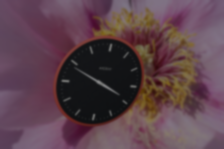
3:49
